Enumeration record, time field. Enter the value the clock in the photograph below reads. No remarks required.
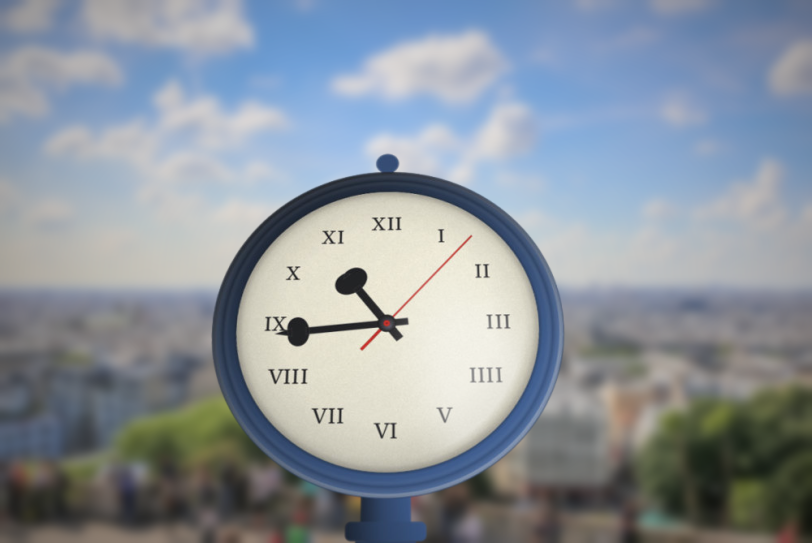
10:44:07
